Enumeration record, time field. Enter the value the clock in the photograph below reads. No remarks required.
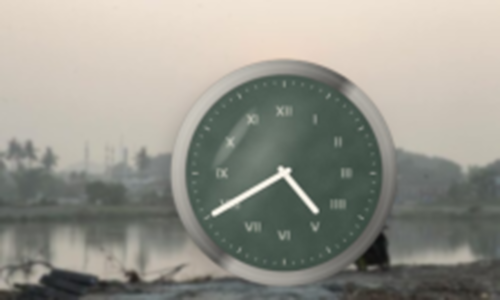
4:40
